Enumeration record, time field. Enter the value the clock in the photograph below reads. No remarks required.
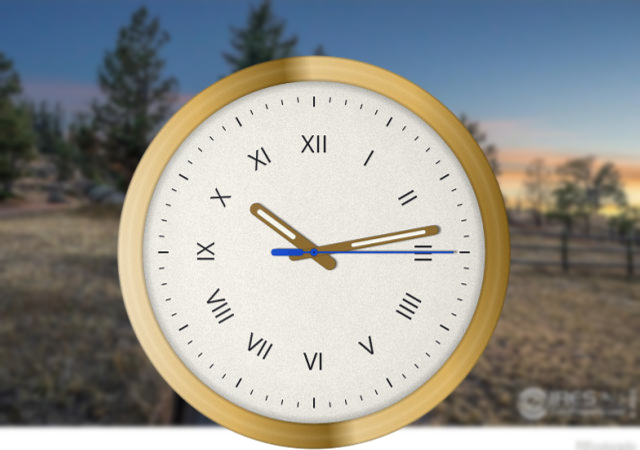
10:13:15
